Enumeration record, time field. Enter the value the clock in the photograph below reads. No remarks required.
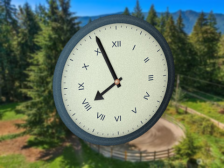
7:56
